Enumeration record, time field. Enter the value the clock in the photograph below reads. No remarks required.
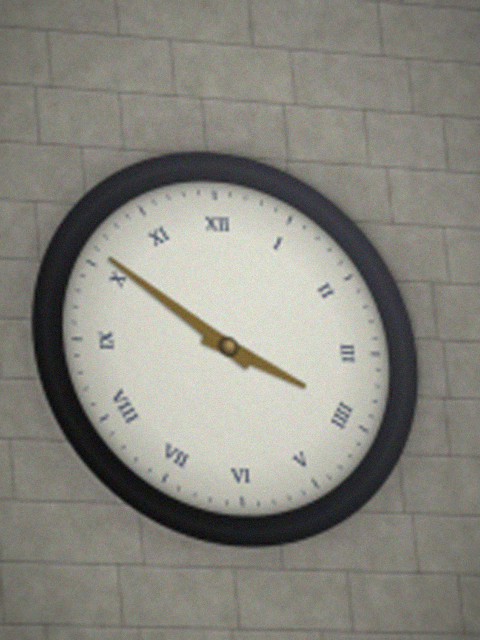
3:51
